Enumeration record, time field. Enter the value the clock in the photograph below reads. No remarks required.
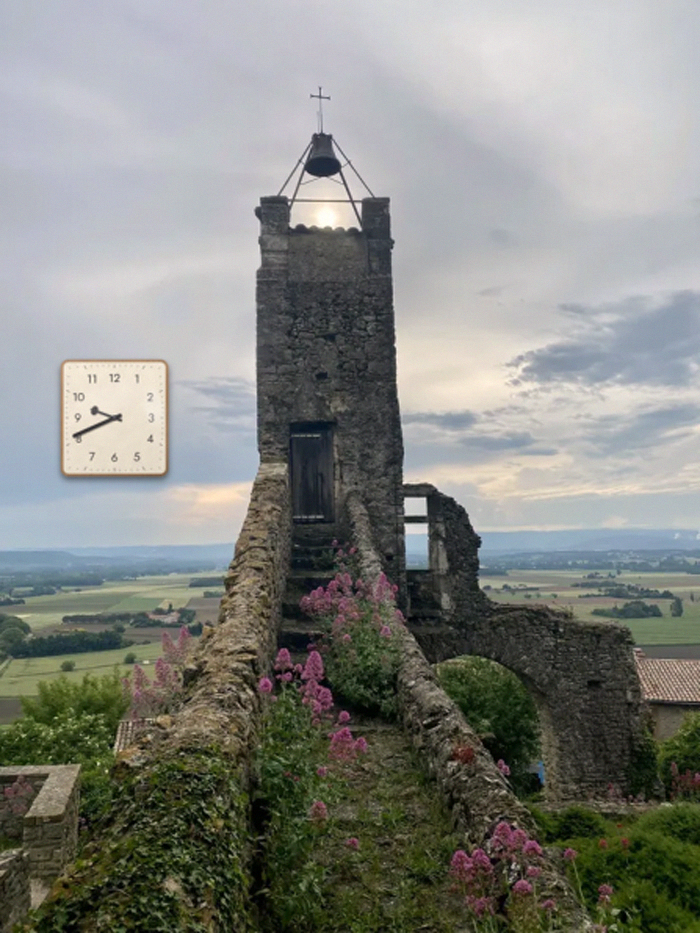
9:41
